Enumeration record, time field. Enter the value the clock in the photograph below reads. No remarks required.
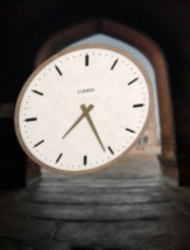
7:26
